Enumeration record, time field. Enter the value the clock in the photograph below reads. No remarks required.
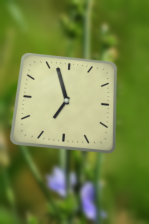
6:57
